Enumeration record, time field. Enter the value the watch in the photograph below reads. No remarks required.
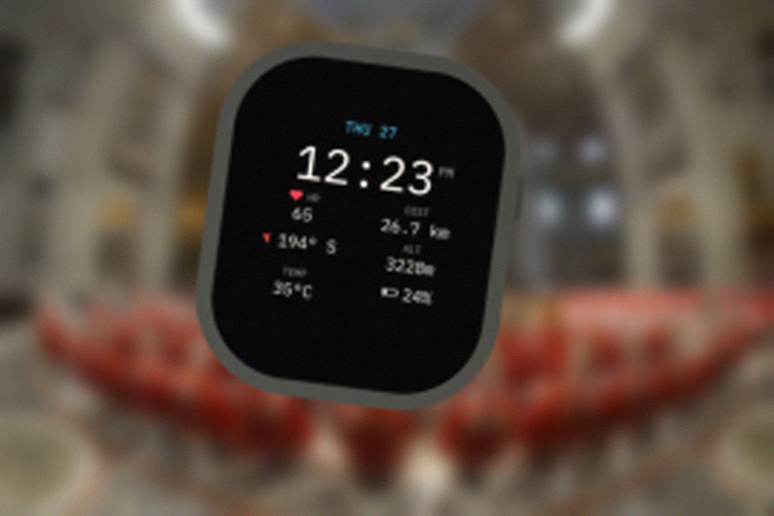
12:23
